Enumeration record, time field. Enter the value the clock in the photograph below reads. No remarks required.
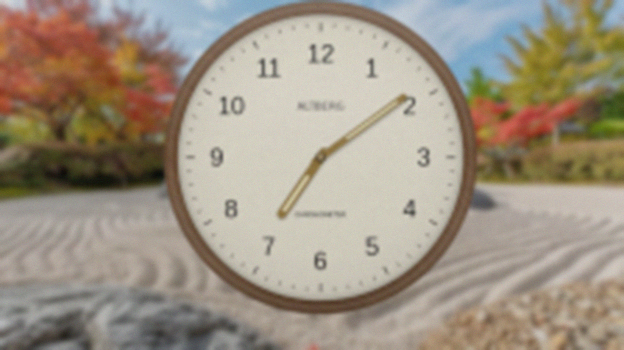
7:09
